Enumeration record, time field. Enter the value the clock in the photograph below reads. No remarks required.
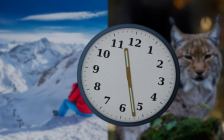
11:27
